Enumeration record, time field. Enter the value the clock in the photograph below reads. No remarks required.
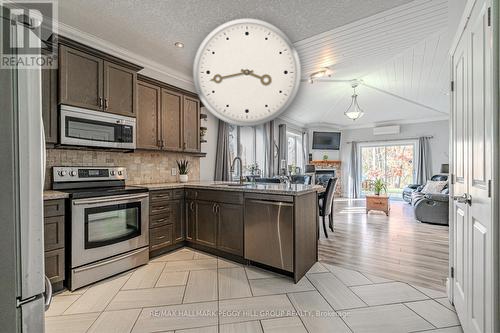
3:43
